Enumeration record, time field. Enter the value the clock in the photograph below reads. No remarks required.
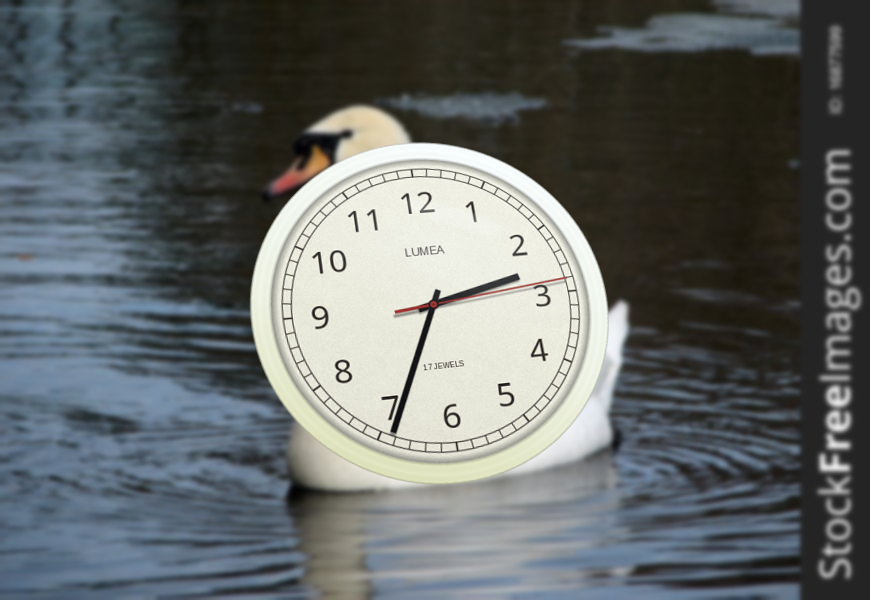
2:34:14
